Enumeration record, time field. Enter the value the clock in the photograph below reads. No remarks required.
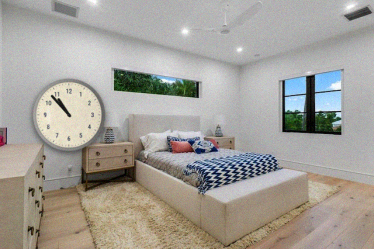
10:53
